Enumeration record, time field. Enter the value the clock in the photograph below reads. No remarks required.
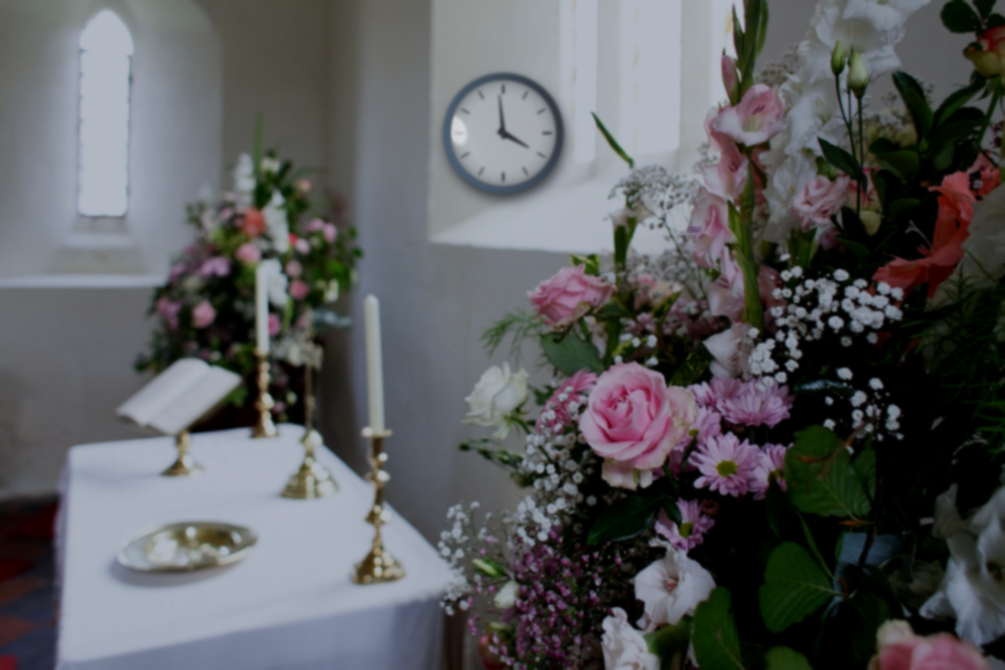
3:59
